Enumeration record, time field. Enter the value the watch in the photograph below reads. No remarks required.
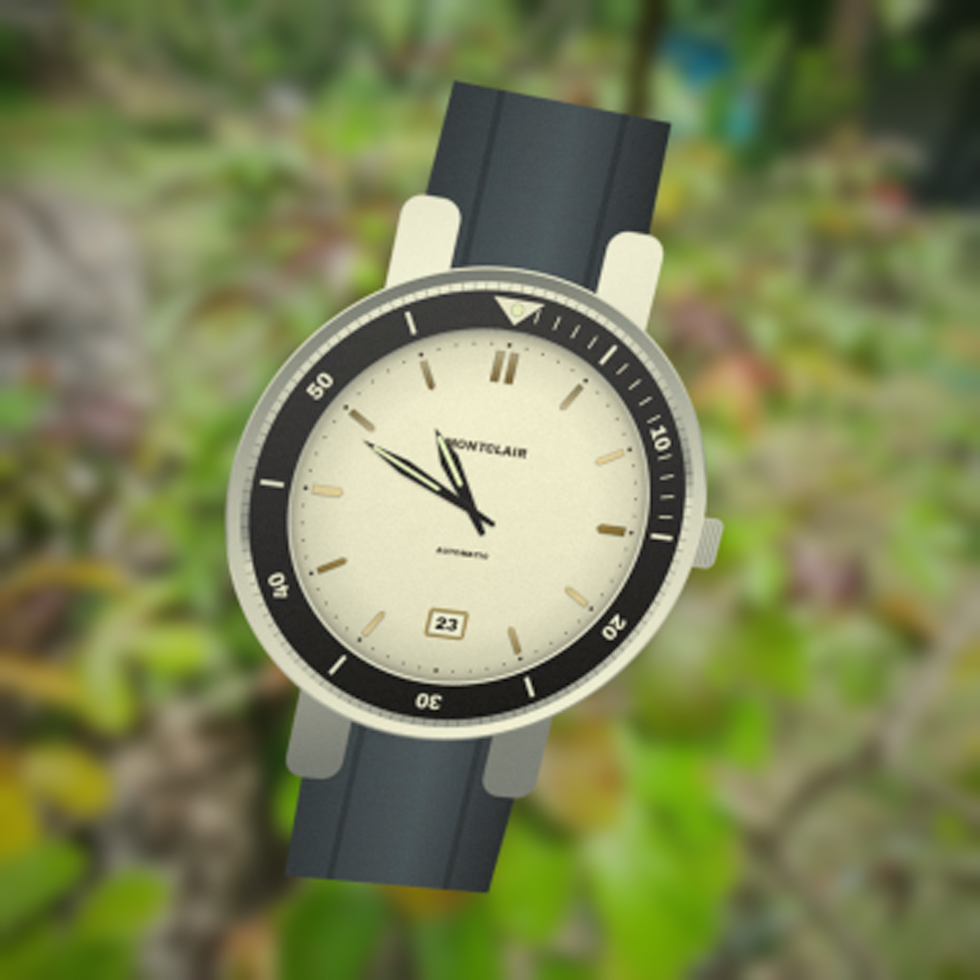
10:49
